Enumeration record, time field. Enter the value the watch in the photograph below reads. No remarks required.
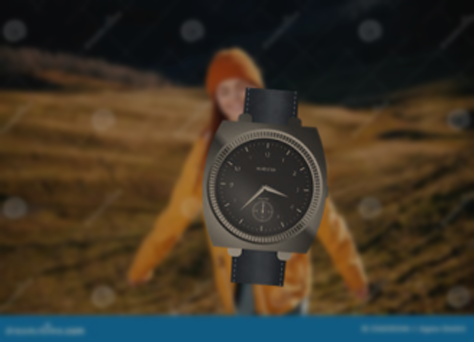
3:37
